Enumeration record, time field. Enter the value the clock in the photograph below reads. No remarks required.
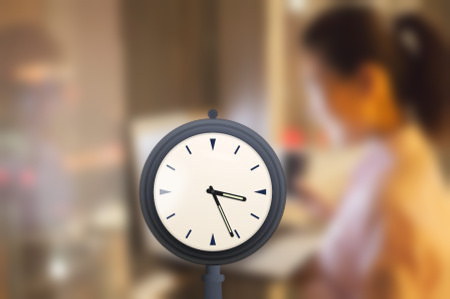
3:26
